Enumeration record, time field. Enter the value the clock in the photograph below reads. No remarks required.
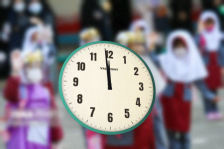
11:59
